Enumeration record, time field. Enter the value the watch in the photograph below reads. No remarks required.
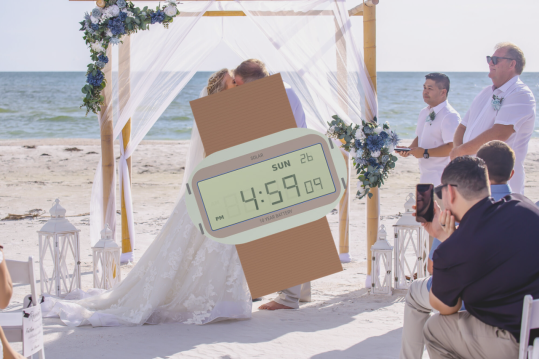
4:59:09
